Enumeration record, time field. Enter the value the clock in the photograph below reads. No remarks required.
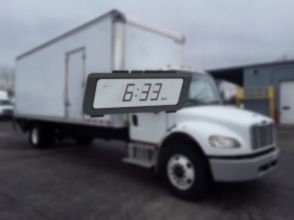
6:33
